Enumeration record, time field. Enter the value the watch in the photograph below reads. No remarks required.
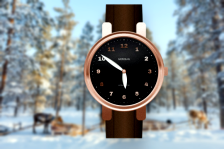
5:51
